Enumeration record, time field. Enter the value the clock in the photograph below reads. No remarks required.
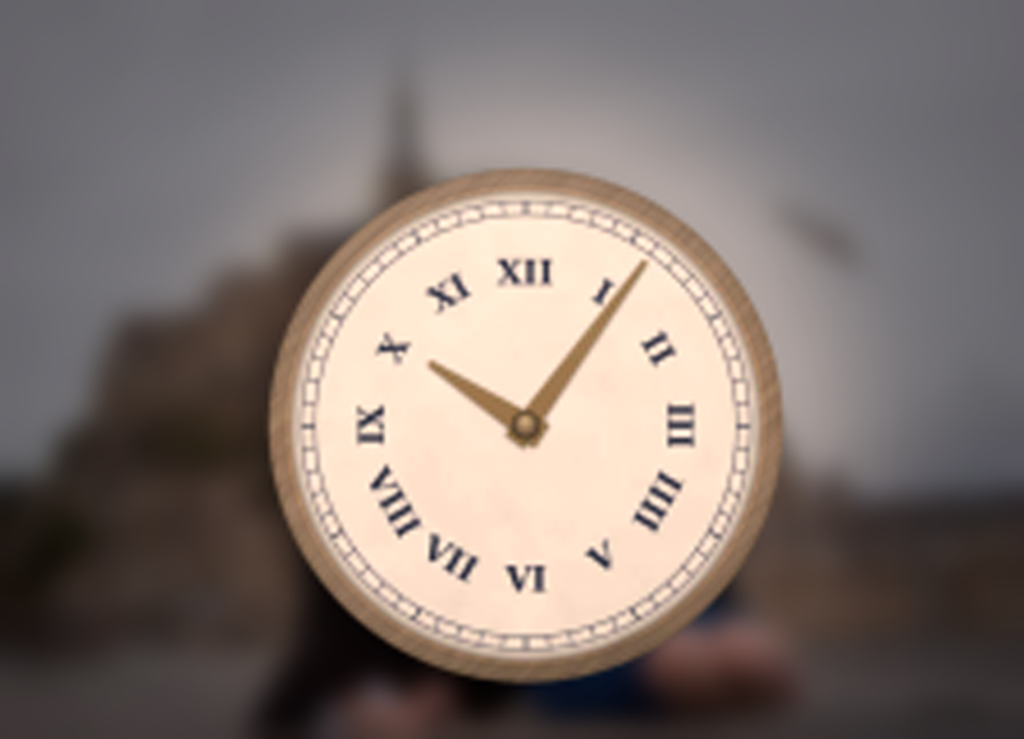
10:06
